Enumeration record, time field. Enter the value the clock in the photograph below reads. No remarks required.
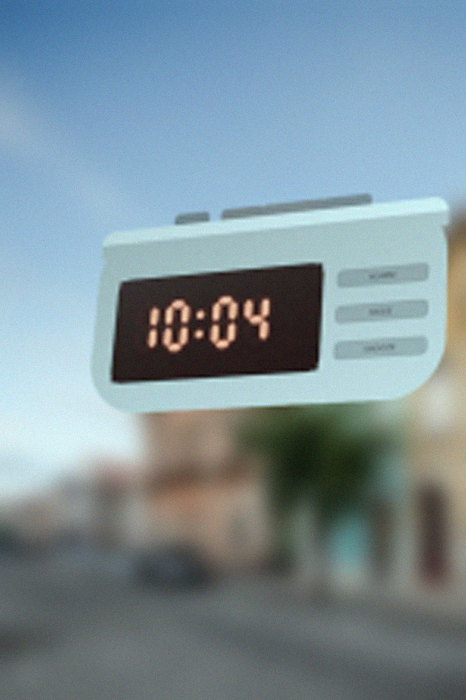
10:04
